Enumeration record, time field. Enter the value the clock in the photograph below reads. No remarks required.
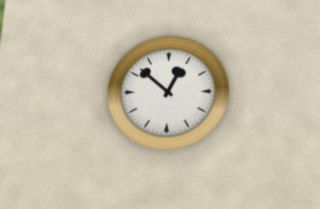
12:52
